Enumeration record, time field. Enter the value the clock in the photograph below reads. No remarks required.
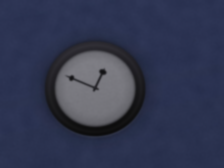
12:49
